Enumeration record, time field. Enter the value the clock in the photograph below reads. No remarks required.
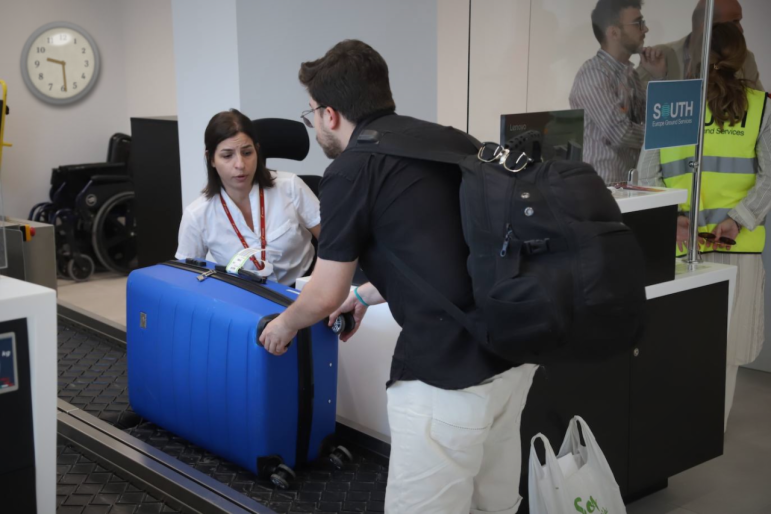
9:29
